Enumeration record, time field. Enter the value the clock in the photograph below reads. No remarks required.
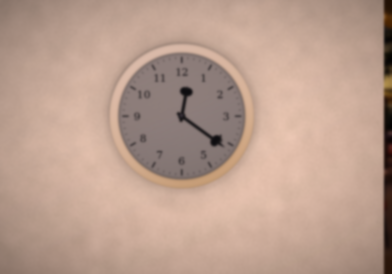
12:21
